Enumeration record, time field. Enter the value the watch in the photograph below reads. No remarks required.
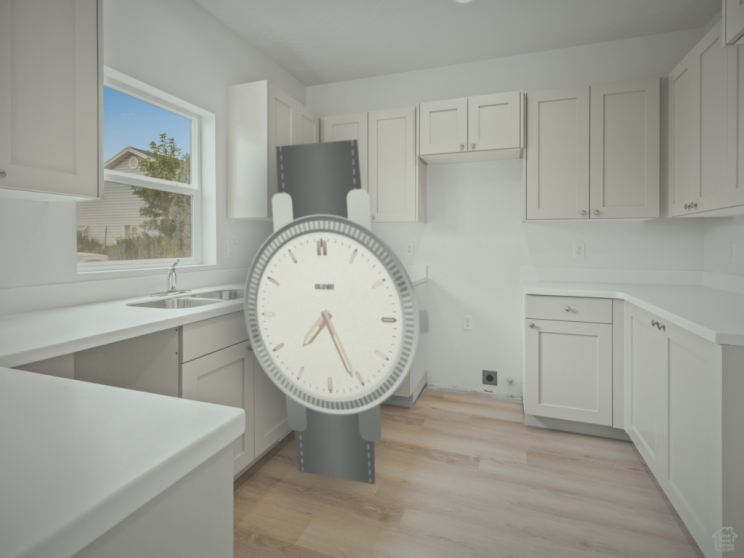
7:26
